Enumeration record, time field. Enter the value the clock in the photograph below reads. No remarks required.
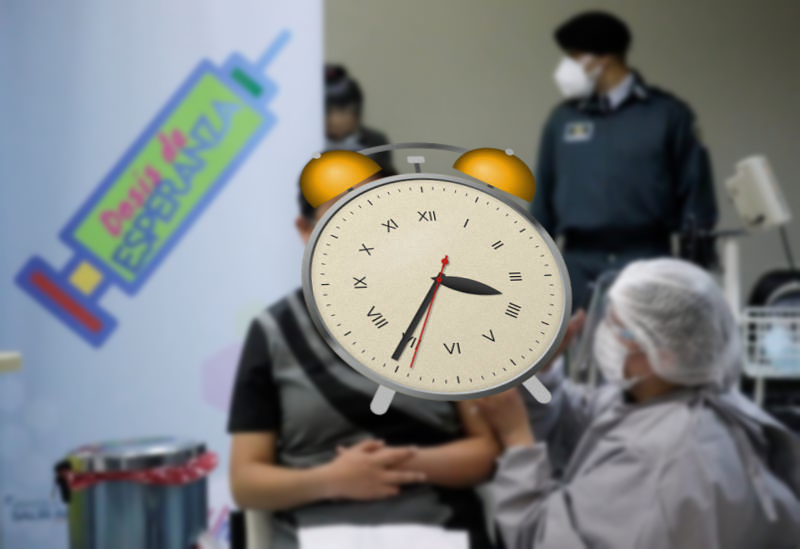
3:35:34
